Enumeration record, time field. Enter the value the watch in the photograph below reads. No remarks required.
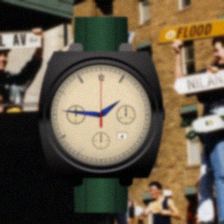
1:46
